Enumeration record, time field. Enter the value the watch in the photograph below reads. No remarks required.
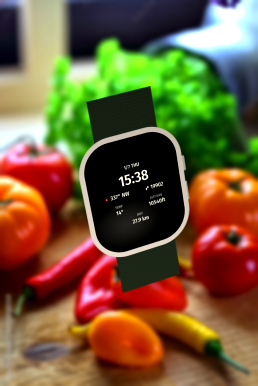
15:38
